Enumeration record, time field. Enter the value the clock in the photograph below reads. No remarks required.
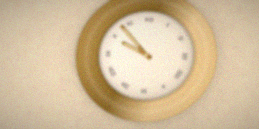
9:53
